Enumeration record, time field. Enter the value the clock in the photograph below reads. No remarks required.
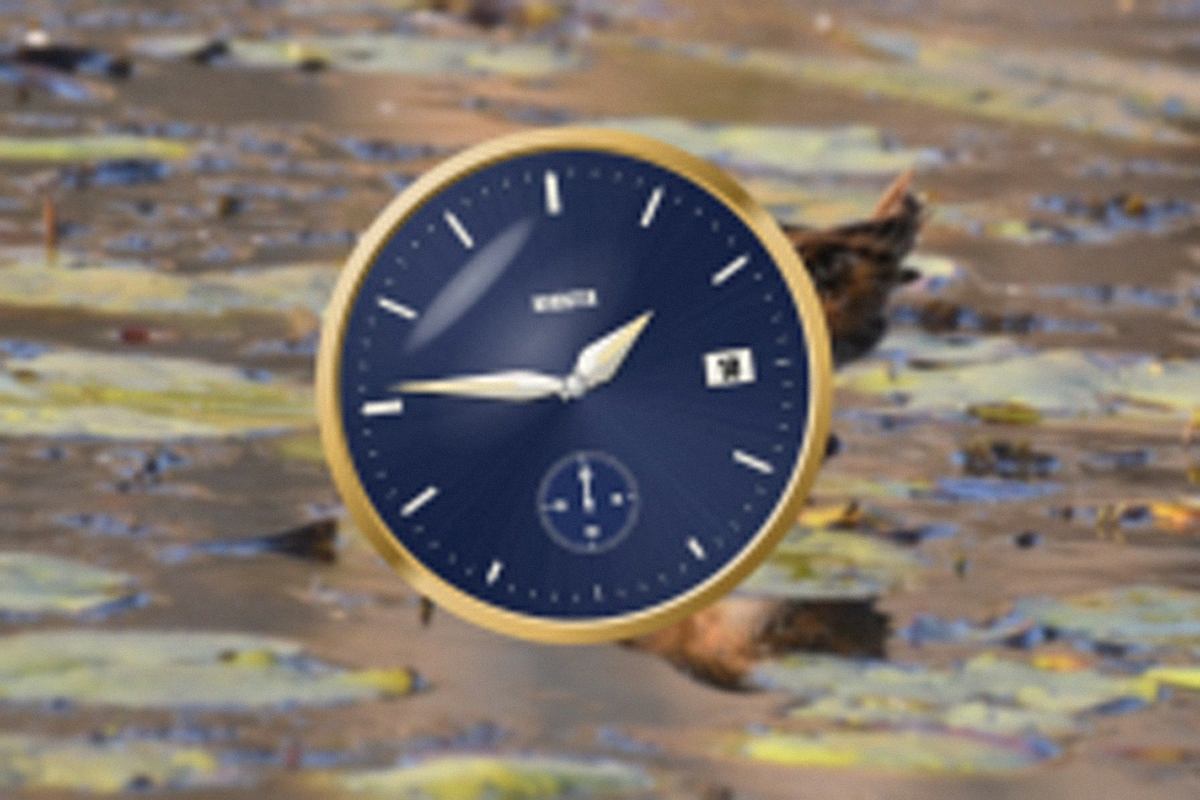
1:46
